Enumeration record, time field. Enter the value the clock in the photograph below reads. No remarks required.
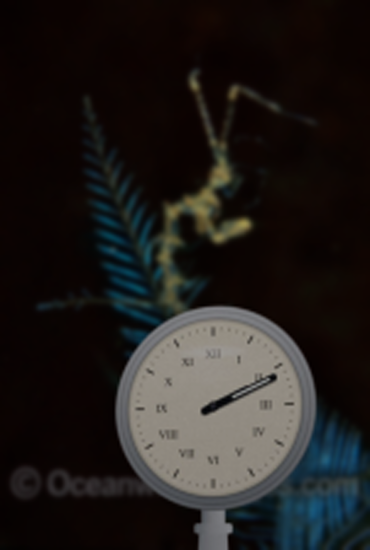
2:11
